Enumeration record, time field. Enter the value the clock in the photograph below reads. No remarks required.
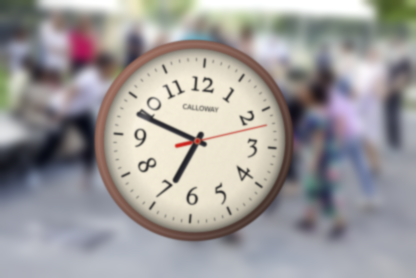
6:48:12
